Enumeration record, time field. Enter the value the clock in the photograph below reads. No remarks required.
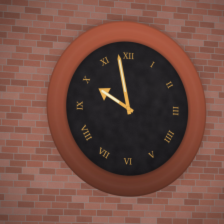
9:58
